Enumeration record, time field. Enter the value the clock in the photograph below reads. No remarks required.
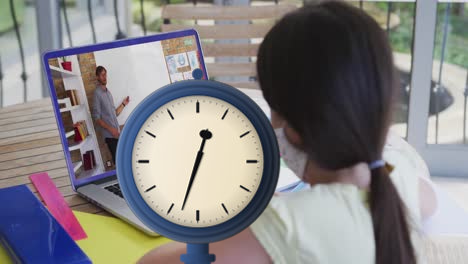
12:33
